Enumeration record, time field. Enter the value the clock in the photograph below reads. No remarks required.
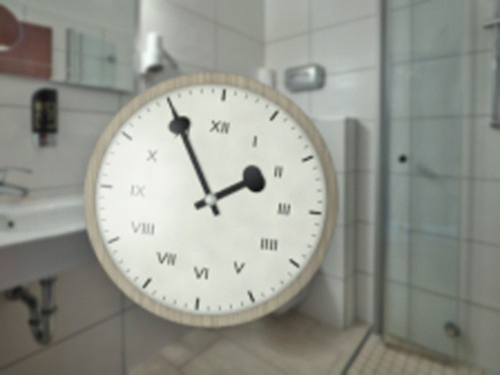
1:55
